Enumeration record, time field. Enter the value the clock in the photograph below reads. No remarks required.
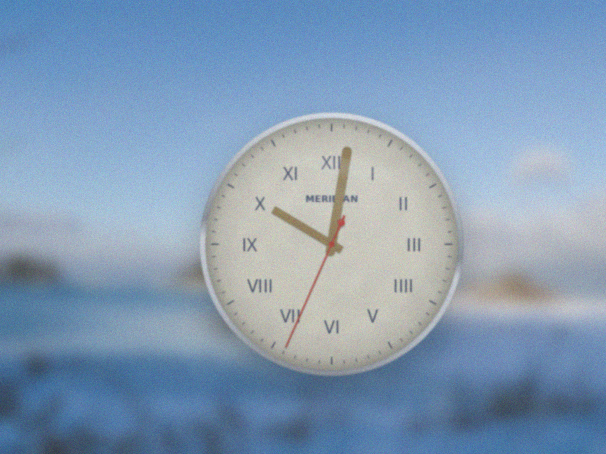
10:01:34
